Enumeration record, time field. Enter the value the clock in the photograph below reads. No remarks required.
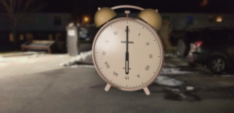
6:00
